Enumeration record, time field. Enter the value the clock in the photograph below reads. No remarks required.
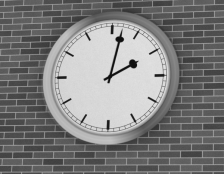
2:02
